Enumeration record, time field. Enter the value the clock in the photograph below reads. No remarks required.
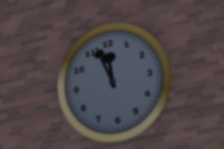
11:57
